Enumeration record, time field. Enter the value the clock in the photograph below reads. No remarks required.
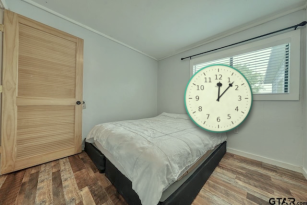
12:07
